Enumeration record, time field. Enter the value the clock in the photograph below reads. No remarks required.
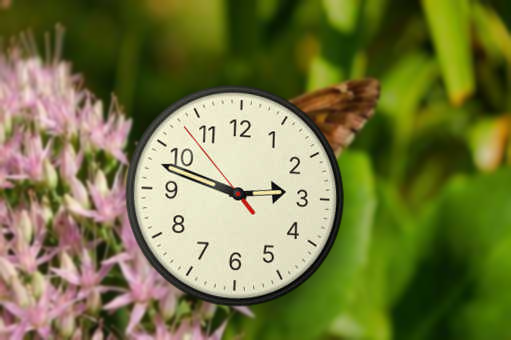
2:47:53
